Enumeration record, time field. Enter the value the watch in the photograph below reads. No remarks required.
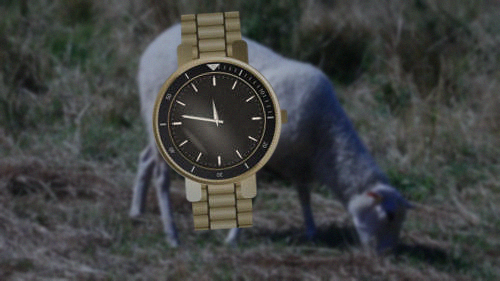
11:47
